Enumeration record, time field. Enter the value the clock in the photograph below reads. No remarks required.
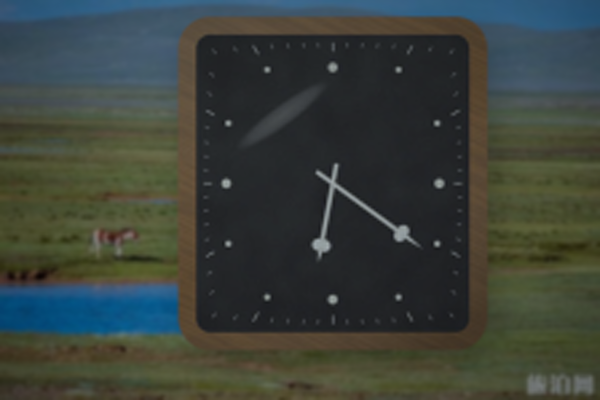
6:21
